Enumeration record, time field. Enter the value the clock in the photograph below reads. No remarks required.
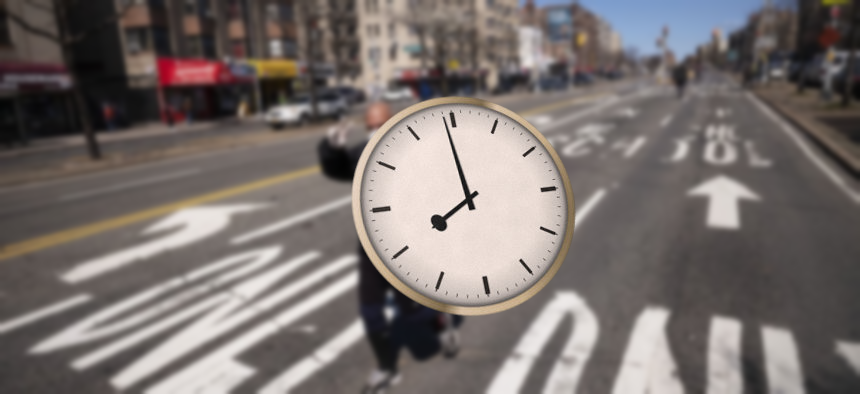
7:59
